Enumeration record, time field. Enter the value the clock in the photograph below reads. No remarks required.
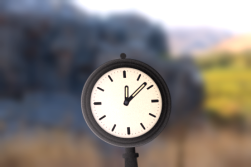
12:08
